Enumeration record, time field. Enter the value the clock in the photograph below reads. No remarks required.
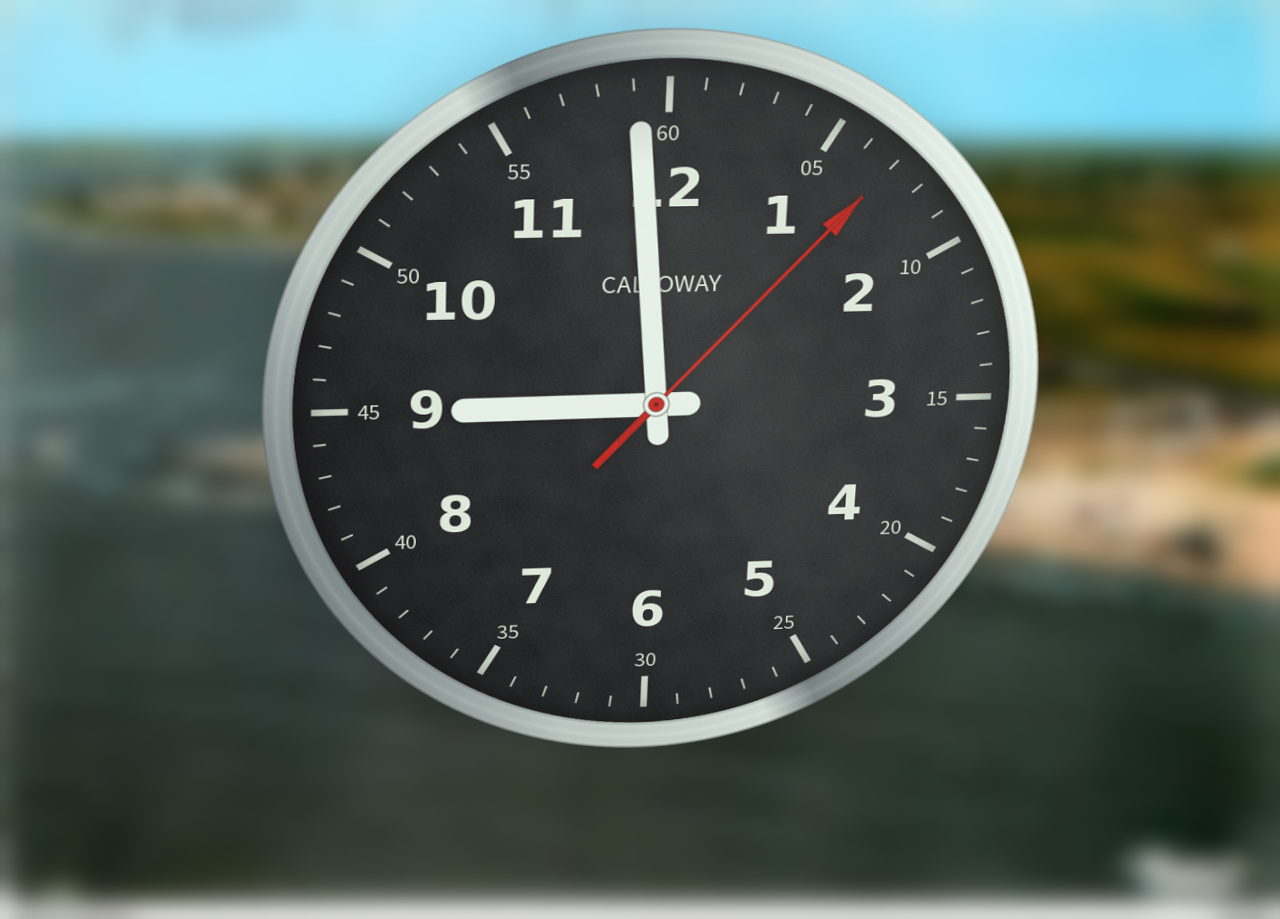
8:59:07
